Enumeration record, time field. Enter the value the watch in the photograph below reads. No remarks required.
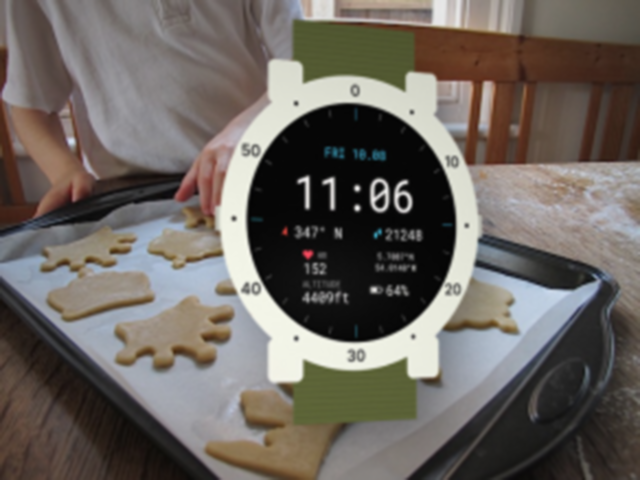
11:06
